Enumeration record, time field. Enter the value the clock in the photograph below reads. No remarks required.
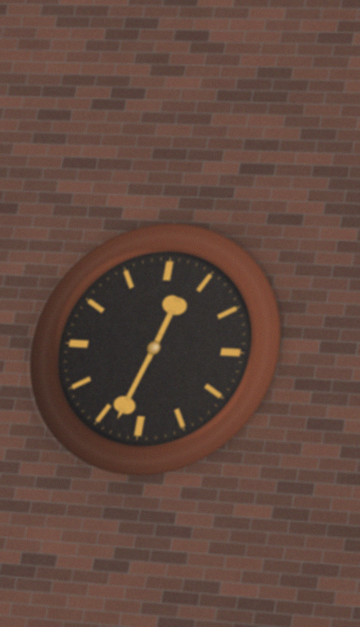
12:33
